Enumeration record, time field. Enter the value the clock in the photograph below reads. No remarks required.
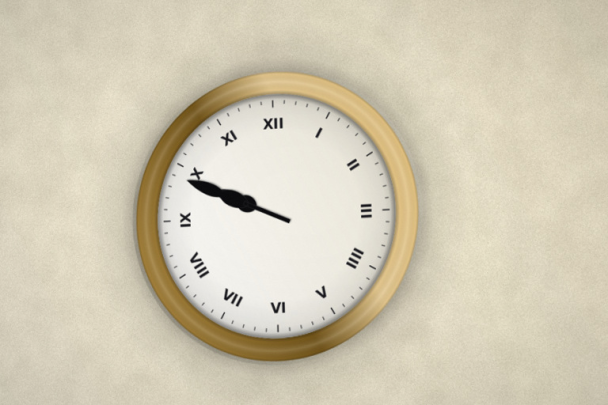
9:49
